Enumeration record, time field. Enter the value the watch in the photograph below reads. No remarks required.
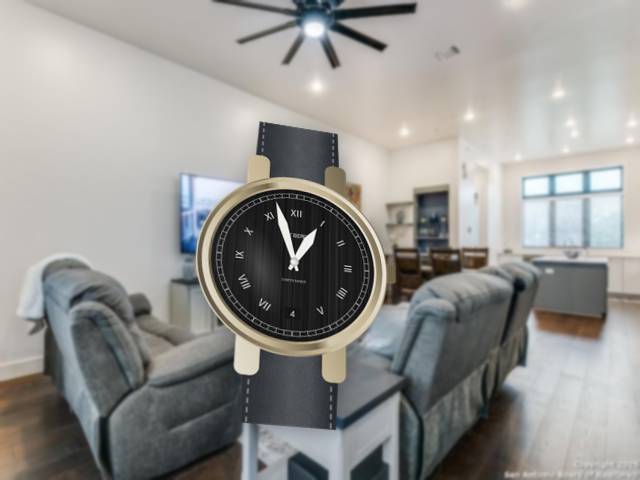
12:57
